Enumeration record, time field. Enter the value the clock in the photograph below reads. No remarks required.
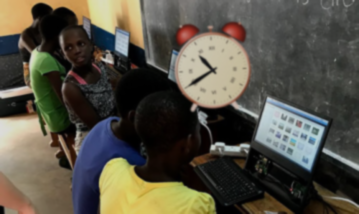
10:40
